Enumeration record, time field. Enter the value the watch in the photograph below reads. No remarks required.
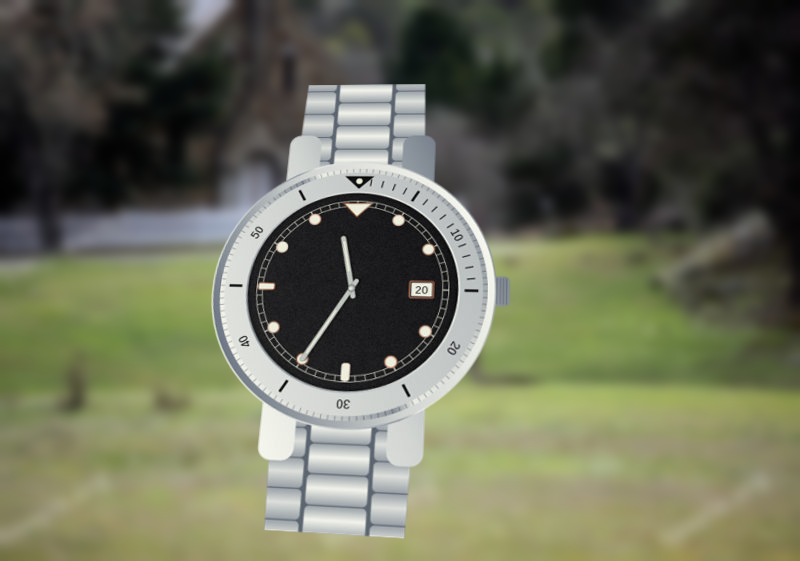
11:35
